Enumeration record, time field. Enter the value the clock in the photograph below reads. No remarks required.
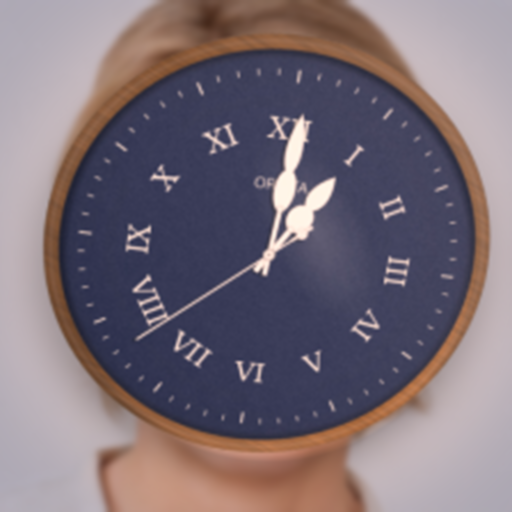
1:00:38
